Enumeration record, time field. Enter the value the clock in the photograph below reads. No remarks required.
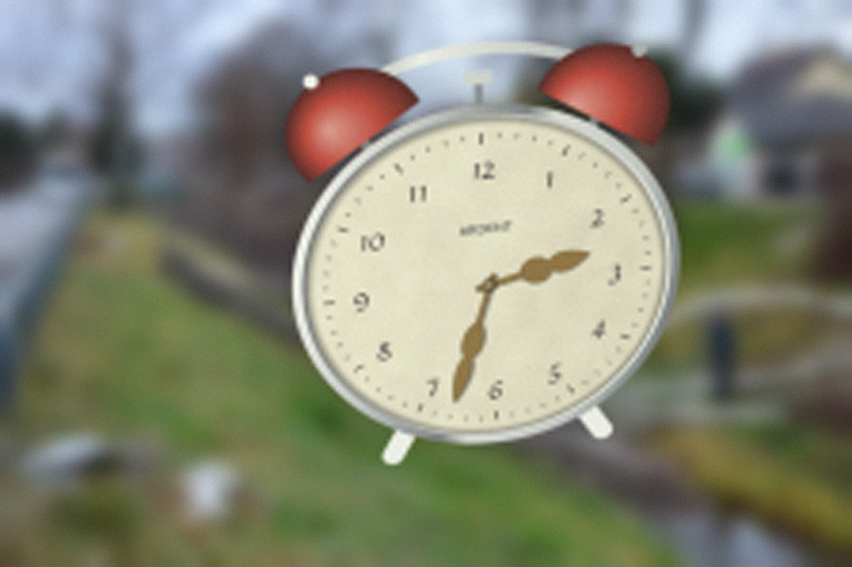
2:33
